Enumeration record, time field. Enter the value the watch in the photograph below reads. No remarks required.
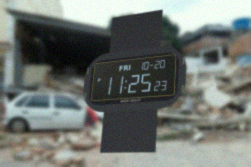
11:25
